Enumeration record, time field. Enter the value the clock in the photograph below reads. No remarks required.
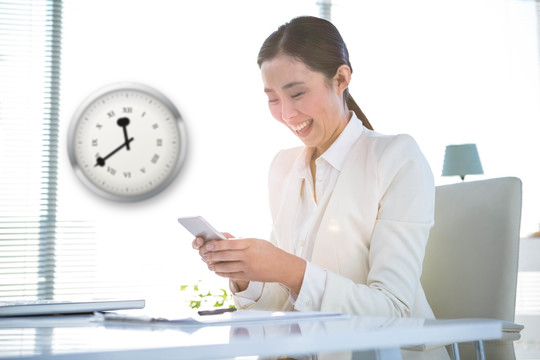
11:39
